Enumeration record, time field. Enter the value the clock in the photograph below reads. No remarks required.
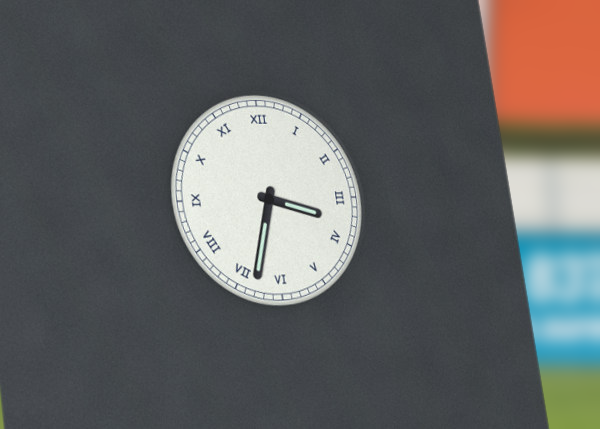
3:33
